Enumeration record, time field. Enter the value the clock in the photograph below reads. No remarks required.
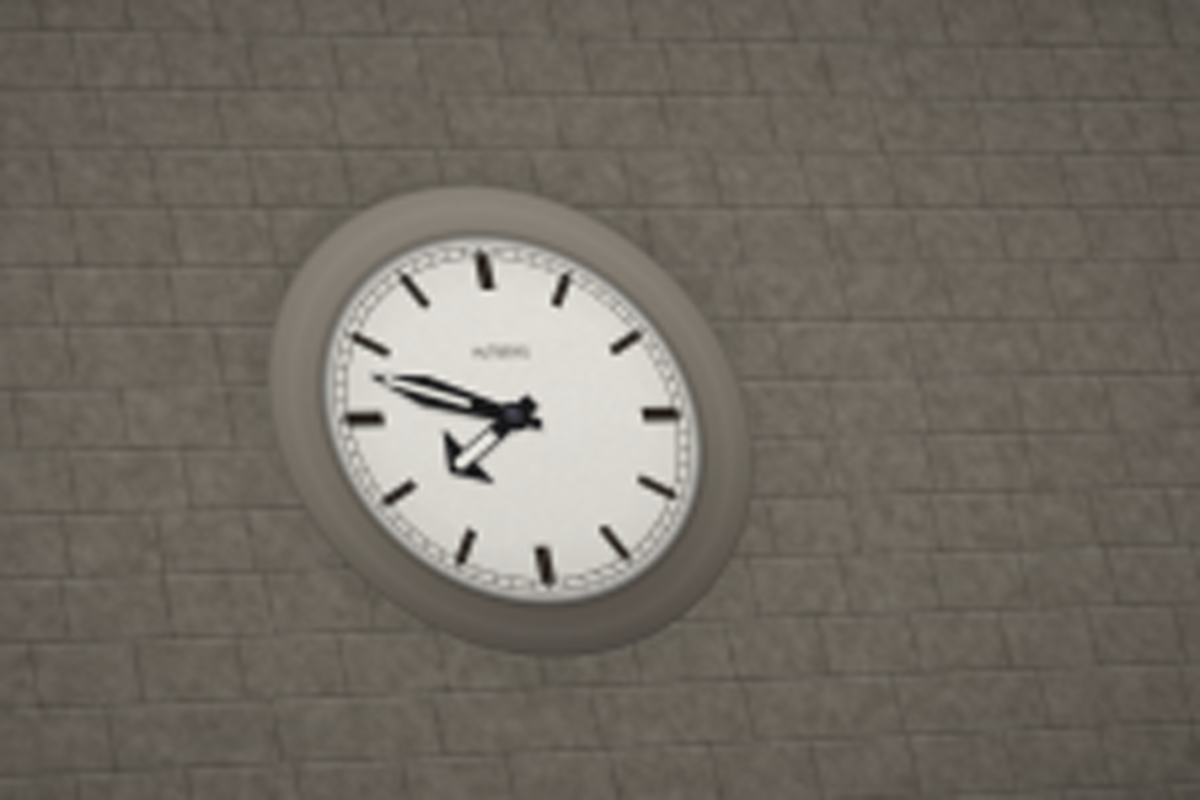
7:48
